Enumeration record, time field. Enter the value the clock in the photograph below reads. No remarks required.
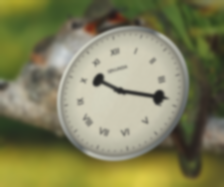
10:19
